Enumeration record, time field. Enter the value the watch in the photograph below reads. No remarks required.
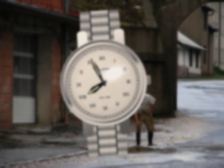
7:56
